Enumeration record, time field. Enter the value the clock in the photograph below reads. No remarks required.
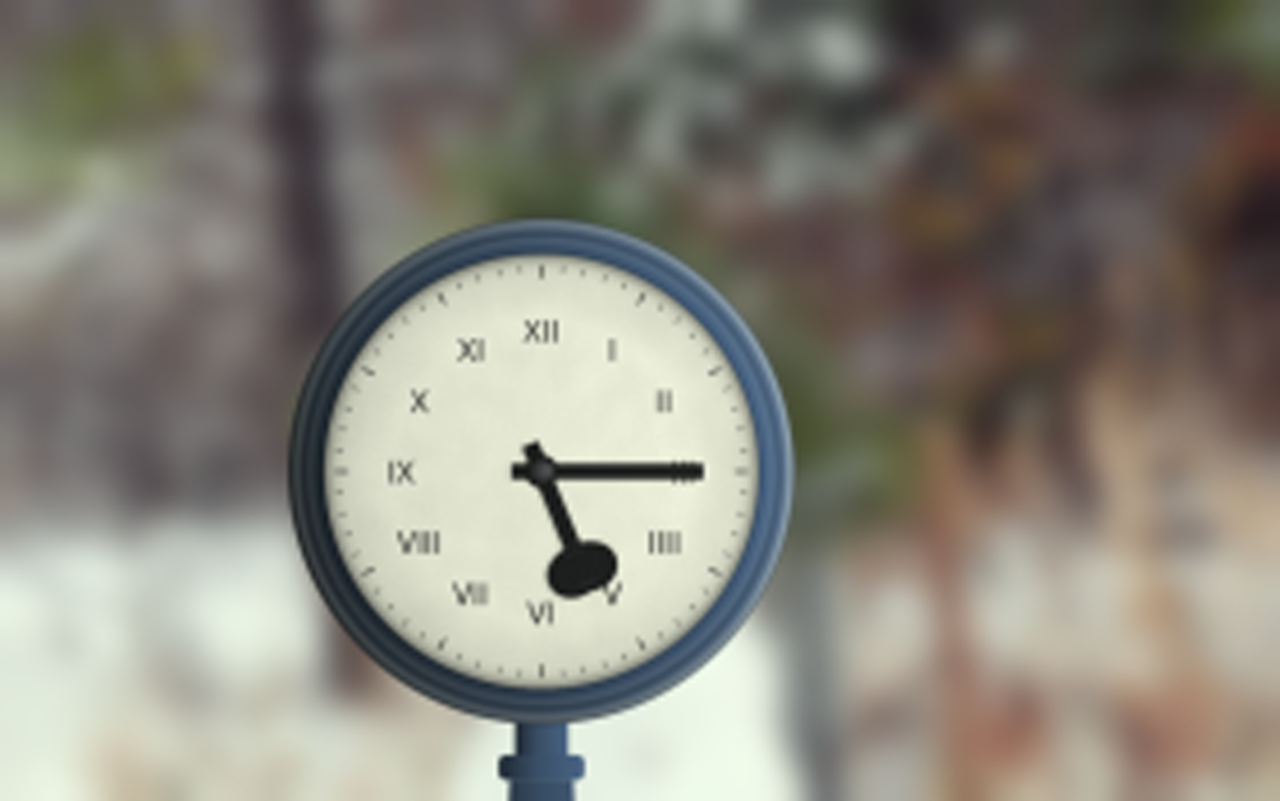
5:15
